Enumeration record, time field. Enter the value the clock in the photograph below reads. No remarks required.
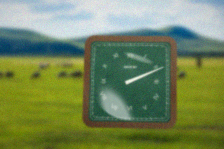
2:11
